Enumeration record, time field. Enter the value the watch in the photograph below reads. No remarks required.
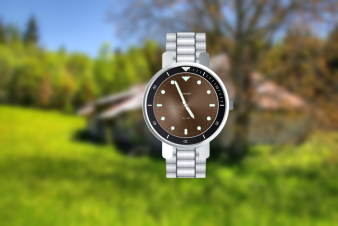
4:56
